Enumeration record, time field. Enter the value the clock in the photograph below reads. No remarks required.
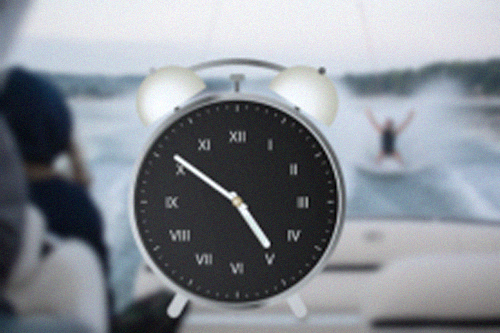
4:51
